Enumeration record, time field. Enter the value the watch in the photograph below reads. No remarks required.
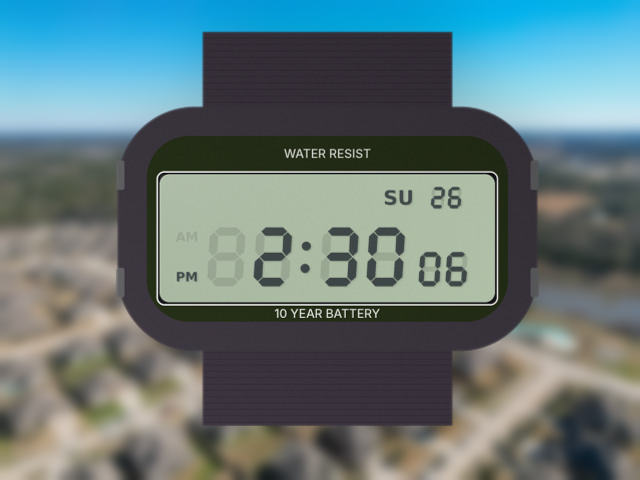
2:30:06
